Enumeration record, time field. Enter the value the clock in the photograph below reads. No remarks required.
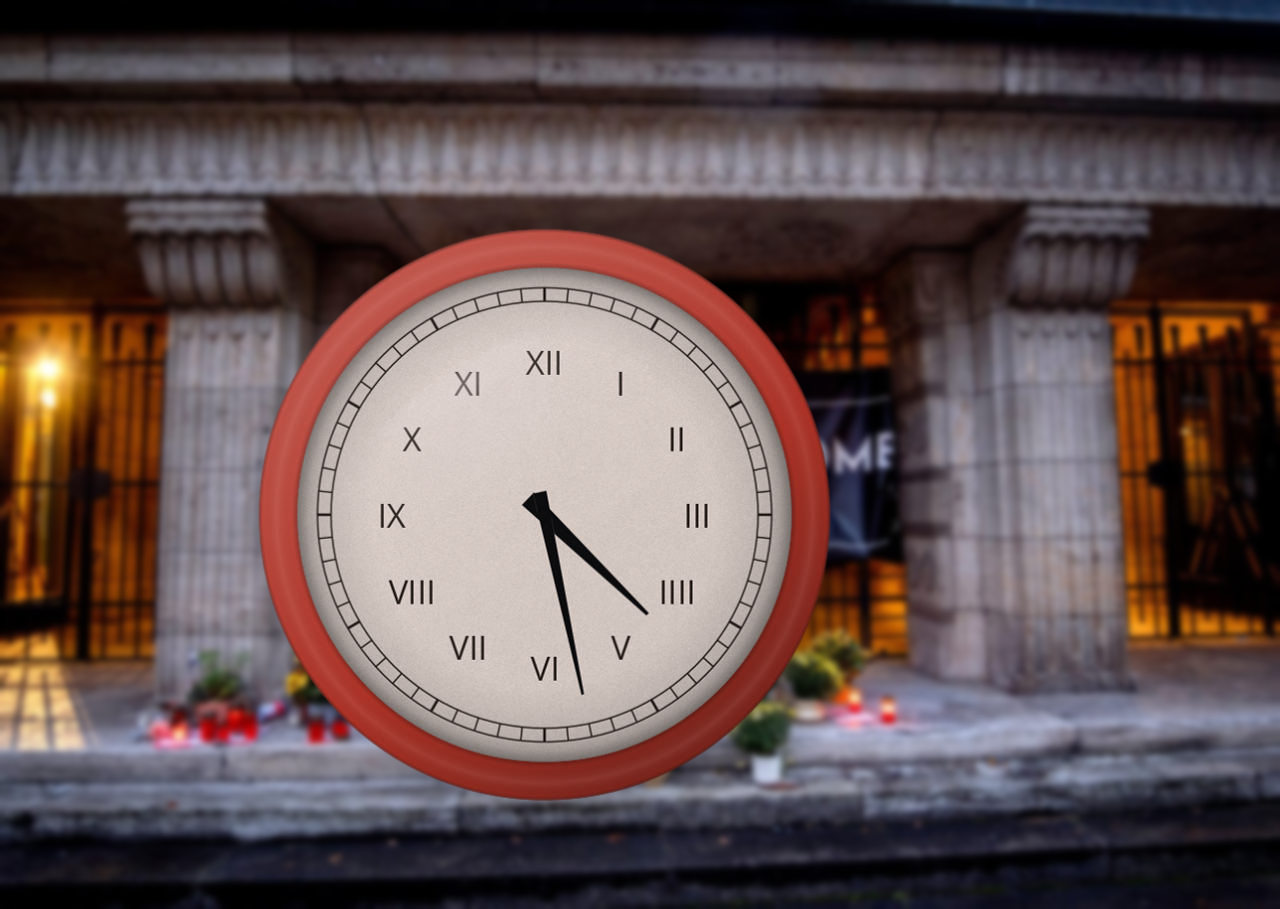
4:28
